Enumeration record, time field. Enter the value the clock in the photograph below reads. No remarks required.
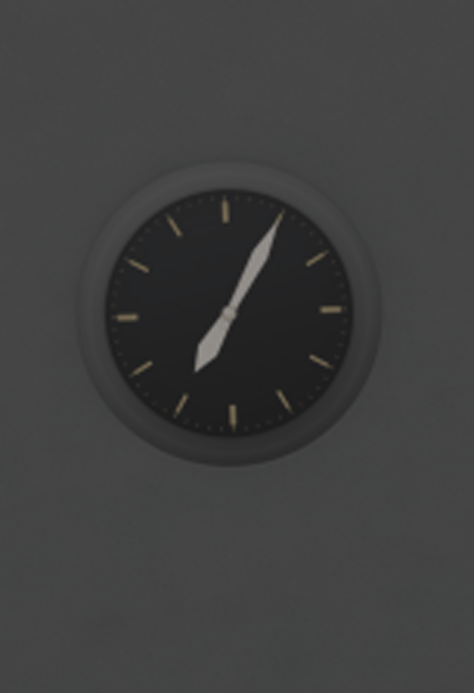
7:05
